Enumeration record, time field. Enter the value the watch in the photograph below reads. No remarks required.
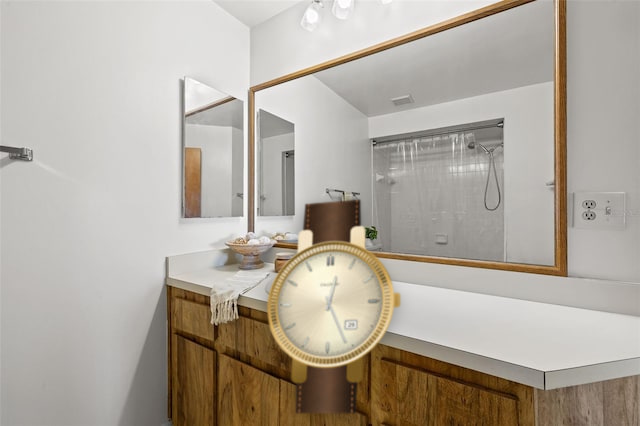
12:26
